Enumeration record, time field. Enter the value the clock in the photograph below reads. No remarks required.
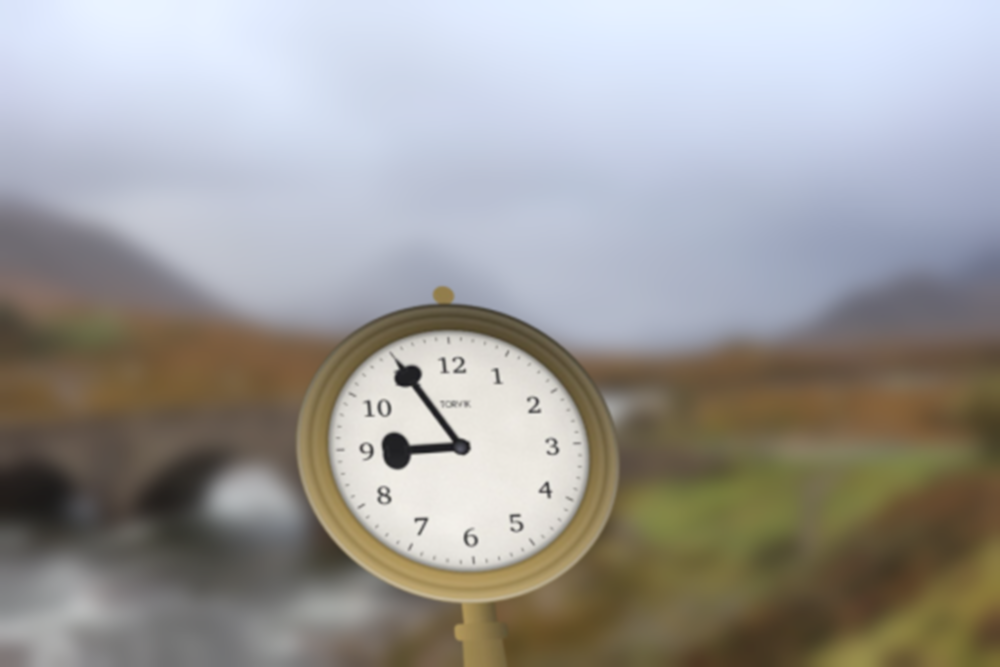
8:55
